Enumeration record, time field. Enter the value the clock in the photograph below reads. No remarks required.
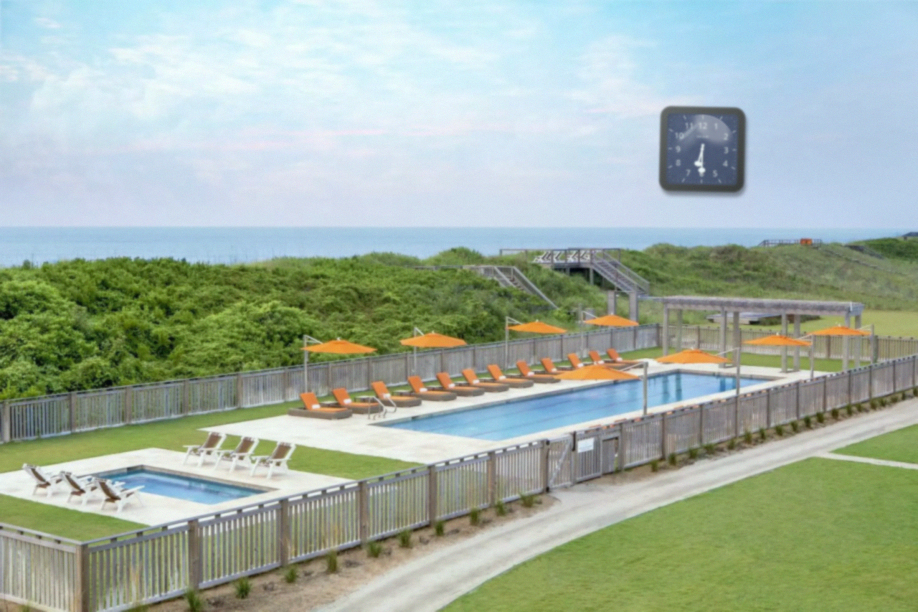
6:30
